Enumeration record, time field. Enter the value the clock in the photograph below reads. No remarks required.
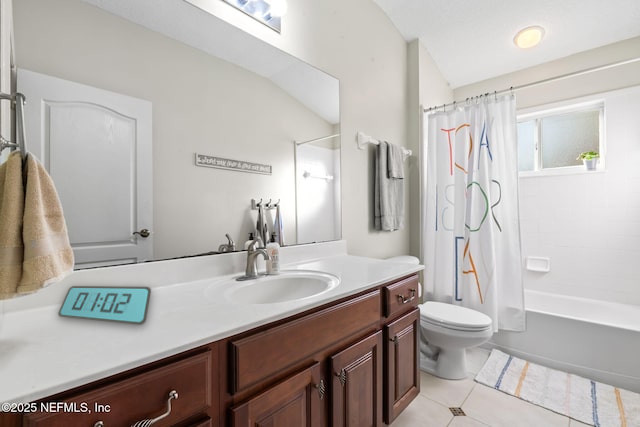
1:02
